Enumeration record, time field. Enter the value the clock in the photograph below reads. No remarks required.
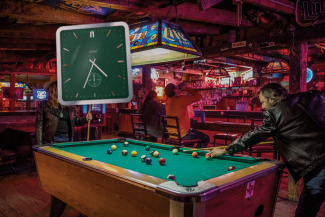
4:34
